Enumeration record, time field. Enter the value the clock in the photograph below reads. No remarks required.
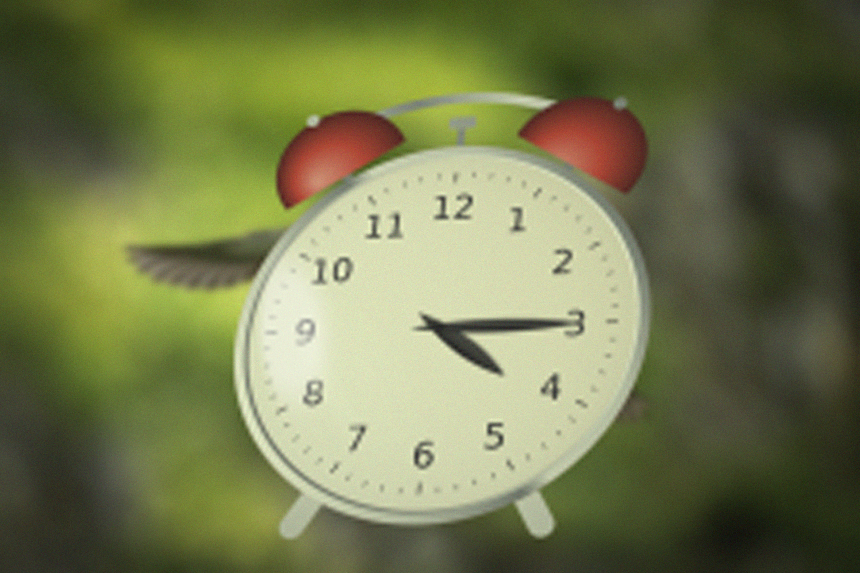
4:15
